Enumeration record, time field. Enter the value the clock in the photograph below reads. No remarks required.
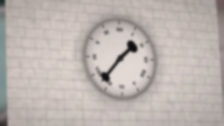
1:37
